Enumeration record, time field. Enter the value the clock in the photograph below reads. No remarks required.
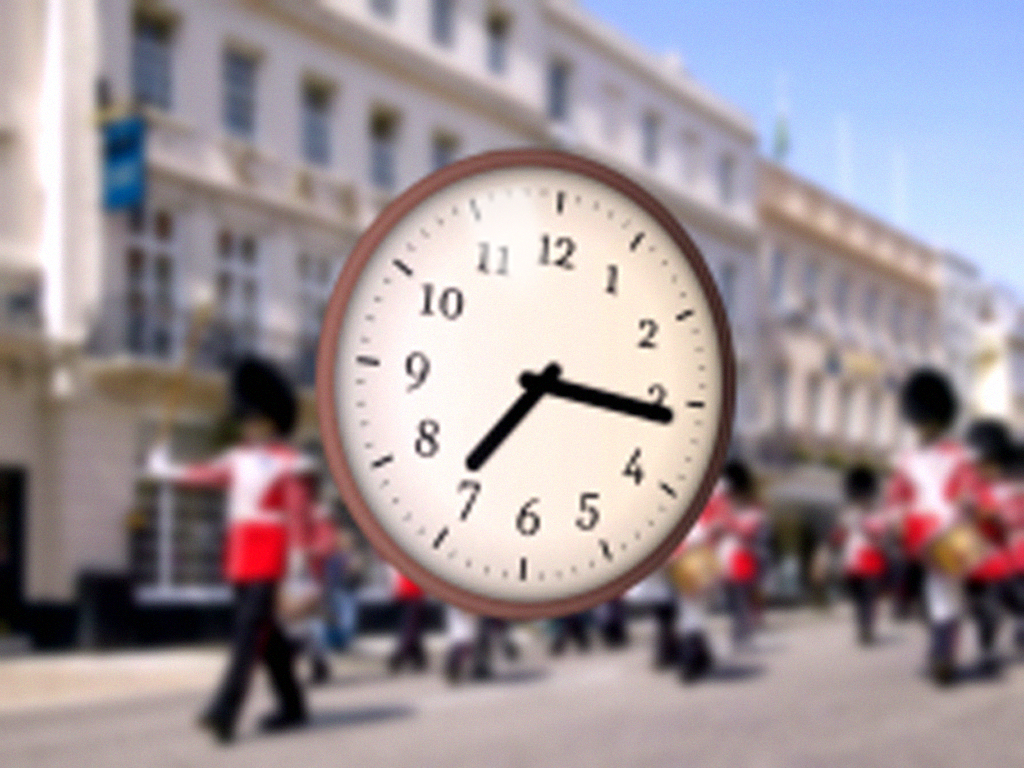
7:16
